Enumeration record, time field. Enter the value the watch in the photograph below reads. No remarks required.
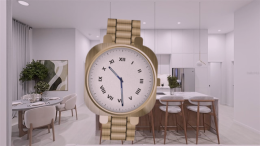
10:29
